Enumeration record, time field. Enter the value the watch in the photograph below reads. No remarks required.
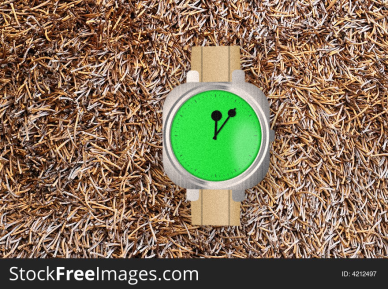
12:06
